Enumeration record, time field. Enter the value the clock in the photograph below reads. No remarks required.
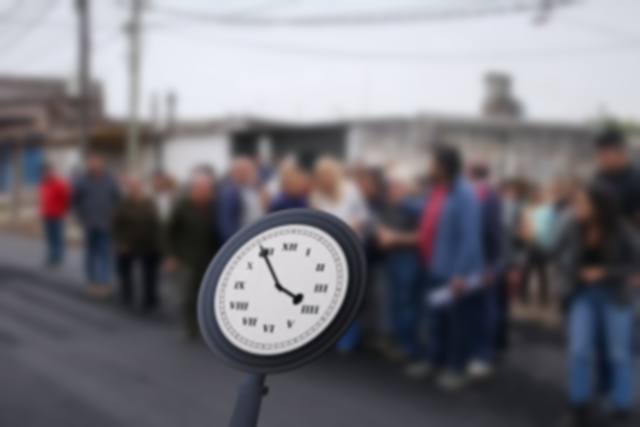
3:54
